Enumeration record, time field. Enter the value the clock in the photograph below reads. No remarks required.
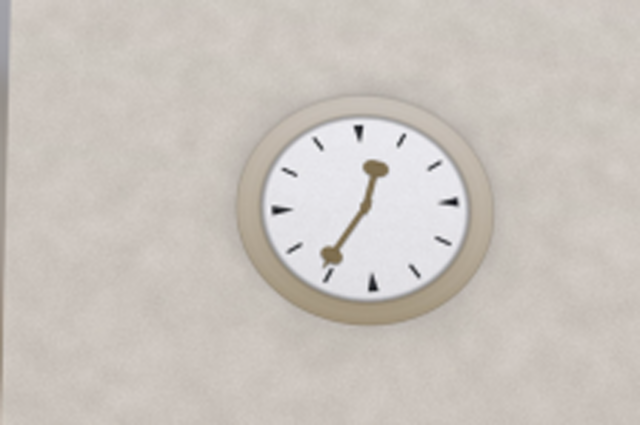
12:36
